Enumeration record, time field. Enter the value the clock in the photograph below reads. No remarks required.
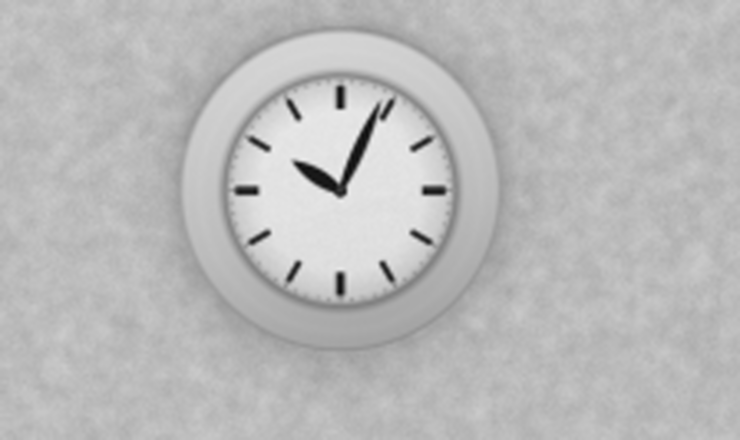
10:04
